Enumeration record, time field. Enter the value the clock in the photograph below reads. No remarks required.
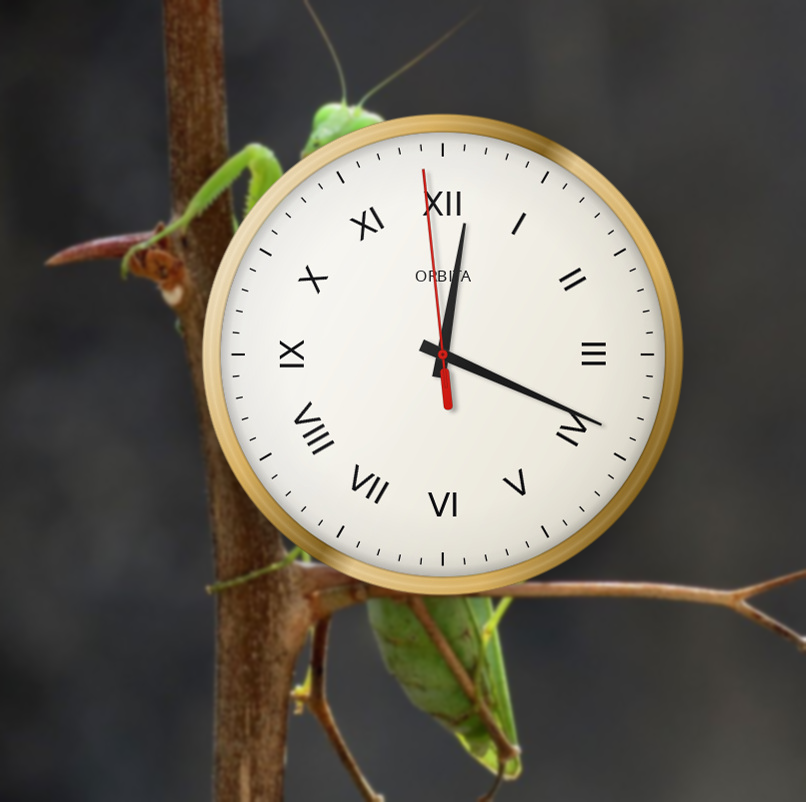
12:18:59
